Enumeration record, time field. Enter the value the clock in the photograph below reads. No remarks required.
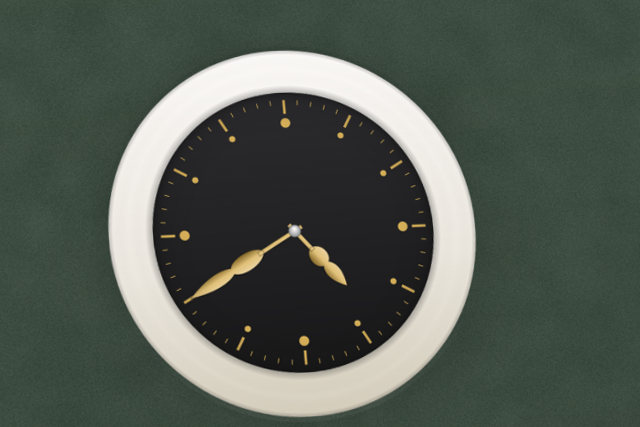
4:40
